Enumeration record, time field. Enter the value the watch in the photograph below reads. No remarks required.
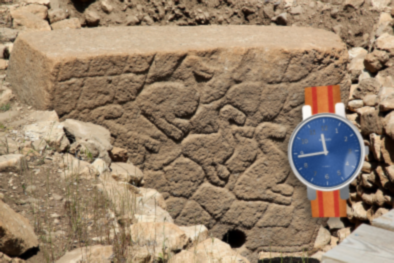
11:44
